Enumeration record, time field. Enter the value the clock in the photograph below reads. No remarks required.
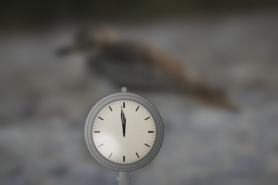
11:59
